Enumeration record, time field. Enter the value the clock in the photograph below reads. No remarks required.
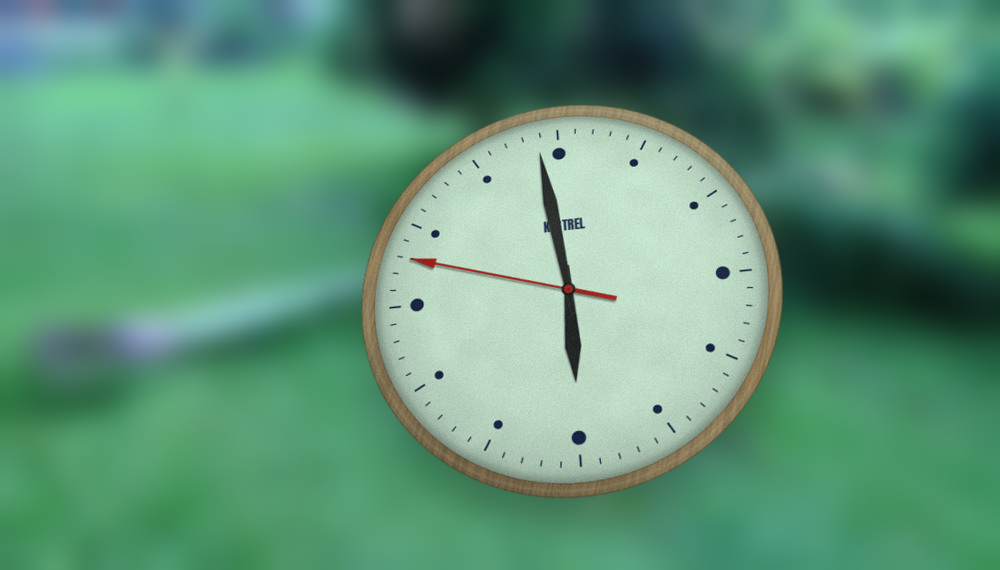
5:58:48
